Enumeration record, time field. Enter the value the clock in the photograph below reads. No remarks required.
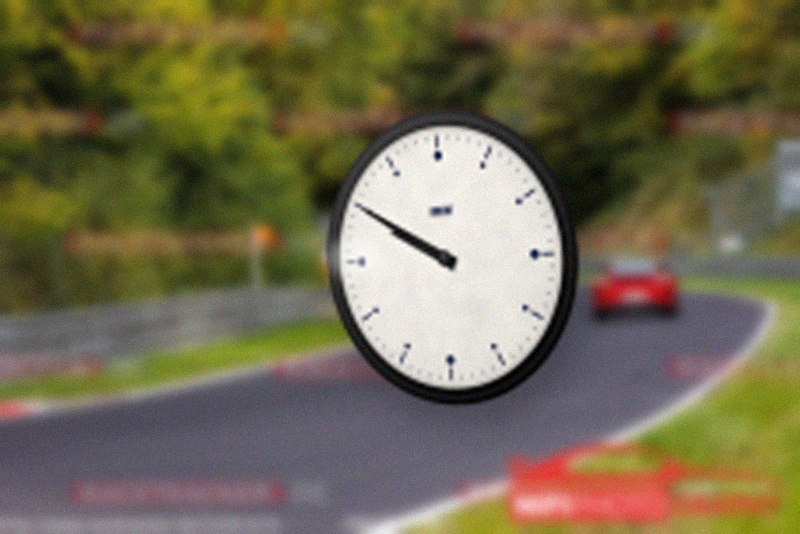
9:50
